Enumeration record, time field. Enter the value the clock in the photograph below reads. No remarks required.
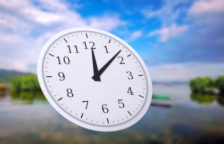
12:08
